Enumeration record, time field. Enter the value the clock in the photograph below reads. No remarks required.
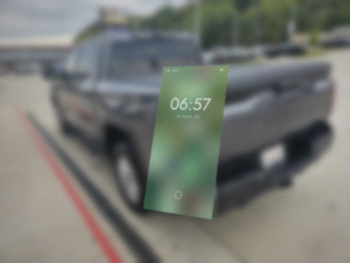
6:57
